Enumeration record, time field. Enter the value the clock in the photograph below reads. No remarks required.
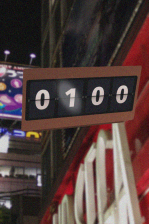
1:00
